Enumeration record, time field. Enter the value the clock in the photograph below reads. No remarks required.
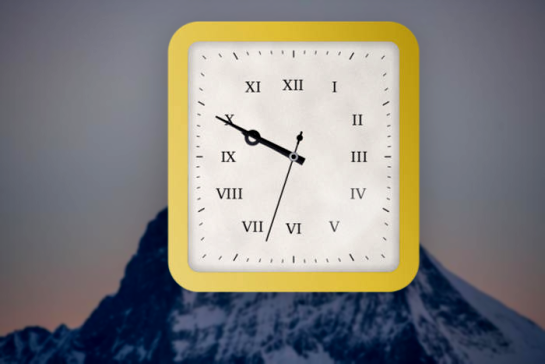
9:49:33
